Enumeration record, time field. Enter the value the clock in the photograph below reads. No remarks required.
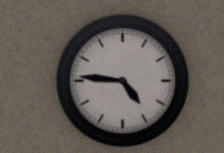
4:46
